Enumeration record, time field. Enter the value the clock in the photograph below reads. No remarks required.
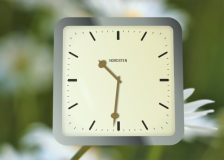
10:31
